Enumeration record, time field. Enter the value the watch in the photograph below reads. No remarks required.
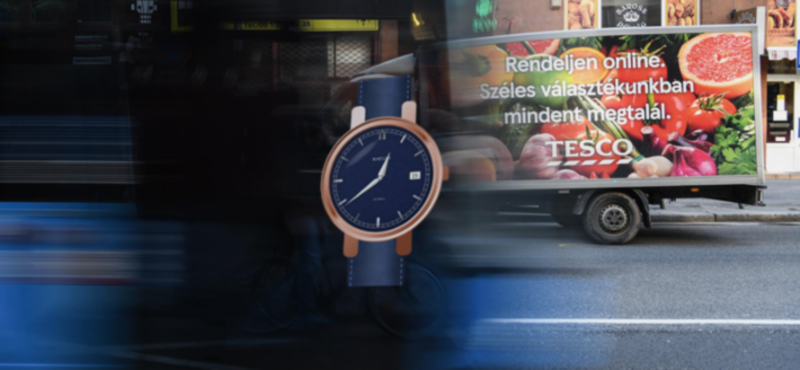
12:39
